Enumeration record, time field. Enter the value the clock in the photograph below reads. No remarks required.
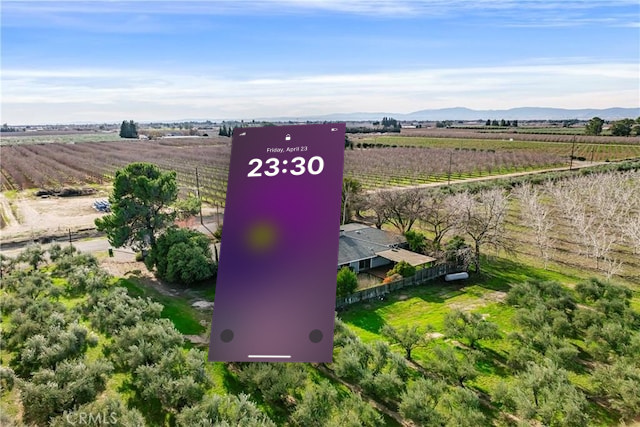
23:30
